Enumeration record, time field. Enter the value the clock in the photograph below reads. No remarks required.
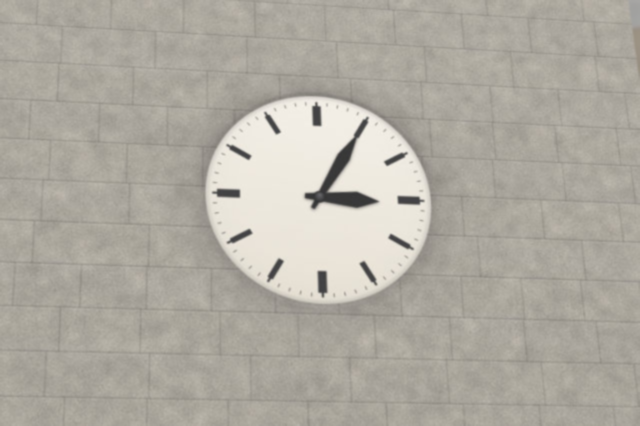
3:05
